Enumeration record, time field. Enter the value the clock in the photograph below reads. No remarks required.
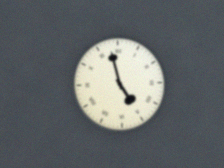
4:58
